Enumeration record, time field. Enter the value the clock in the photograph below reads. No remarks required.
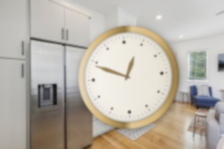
12:49
